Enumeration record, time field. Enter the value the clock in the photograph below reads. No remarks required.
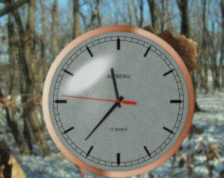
11:36:46
